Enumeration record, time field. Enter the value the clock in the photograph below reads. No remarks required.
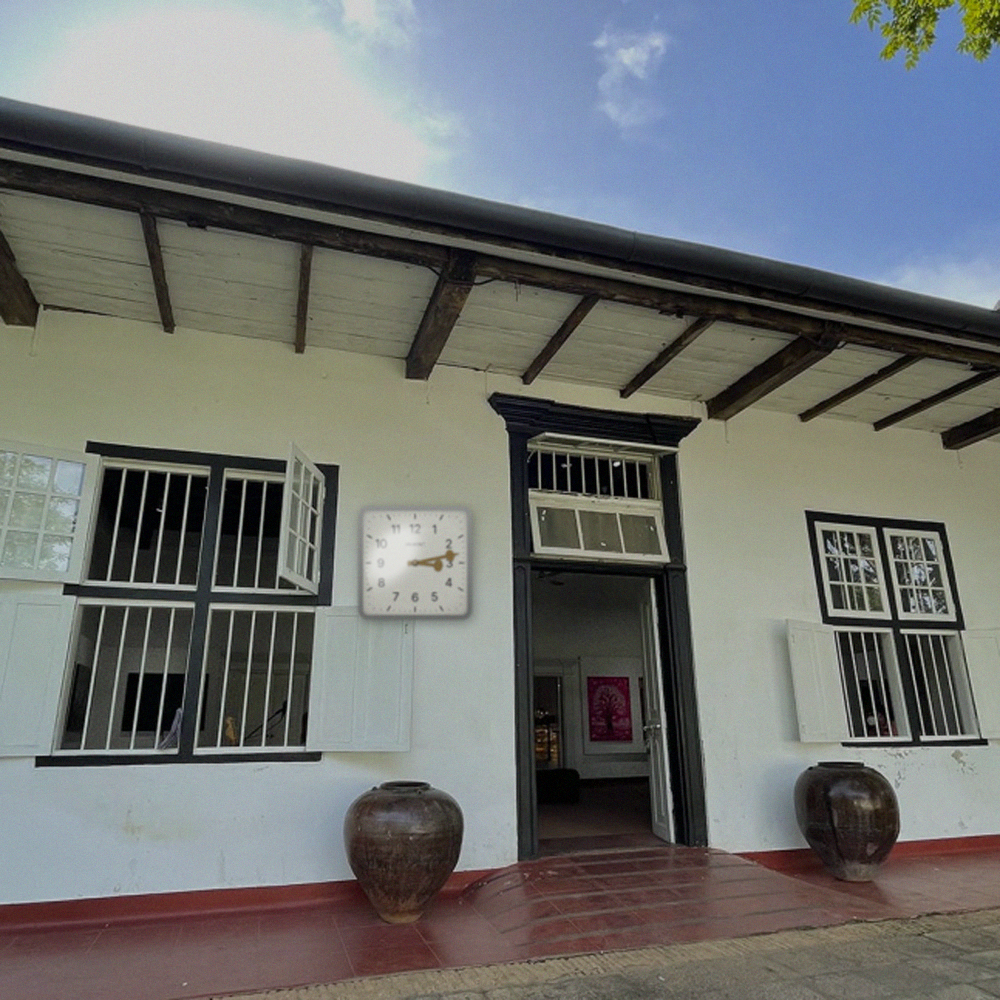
3:13
